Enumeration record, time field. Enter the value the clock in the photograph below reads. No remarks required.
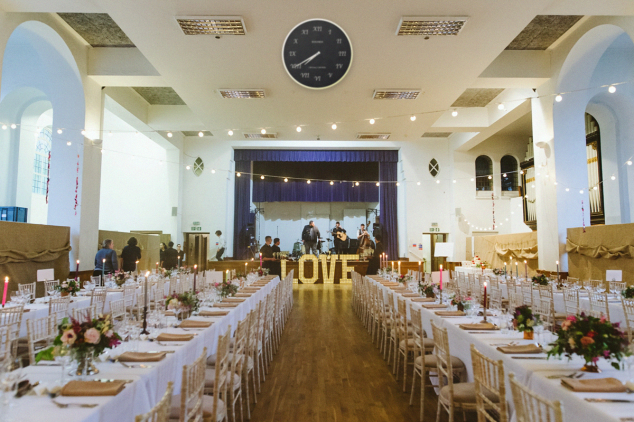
7:40
